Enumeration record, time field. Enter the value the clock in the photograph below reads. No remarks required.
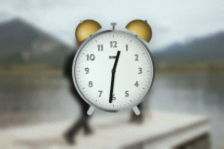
12:31
